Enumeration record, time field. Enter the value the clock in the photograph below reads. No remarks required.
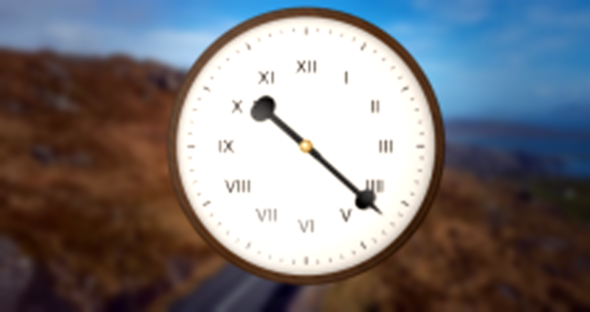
10:22
